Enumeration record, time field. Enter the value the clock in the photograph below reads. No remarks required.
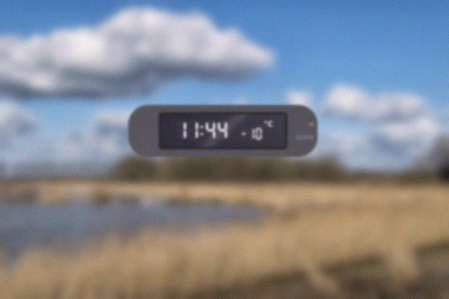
11:44
